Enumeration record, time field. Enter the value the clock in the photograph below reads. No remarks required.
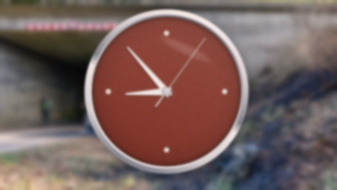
8:53:06
